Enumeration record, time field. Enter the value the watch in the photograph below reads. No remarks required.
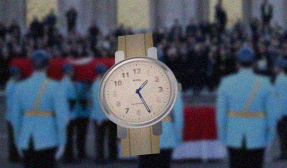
1:26
